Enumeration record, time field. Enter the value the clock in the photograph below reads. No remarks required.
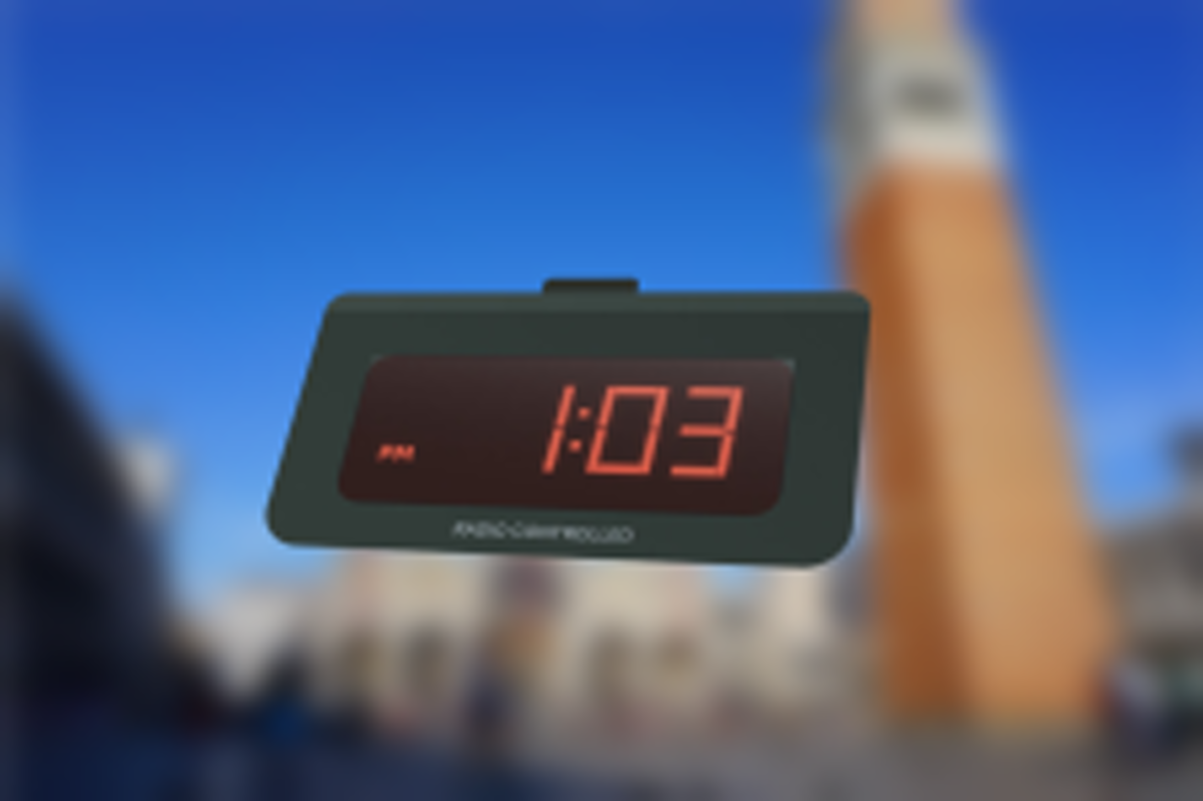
1:03
